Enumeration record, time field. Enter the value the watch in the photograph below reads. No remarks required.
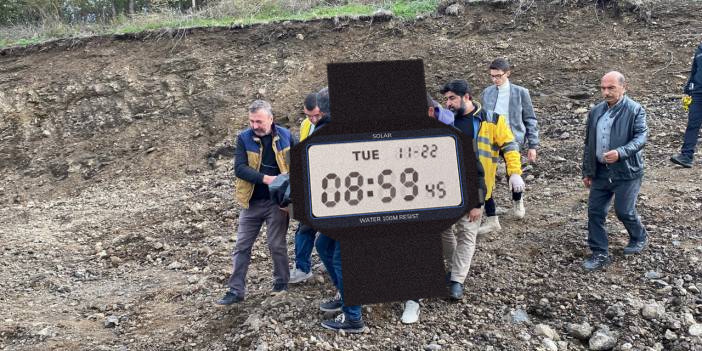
8:59:45
